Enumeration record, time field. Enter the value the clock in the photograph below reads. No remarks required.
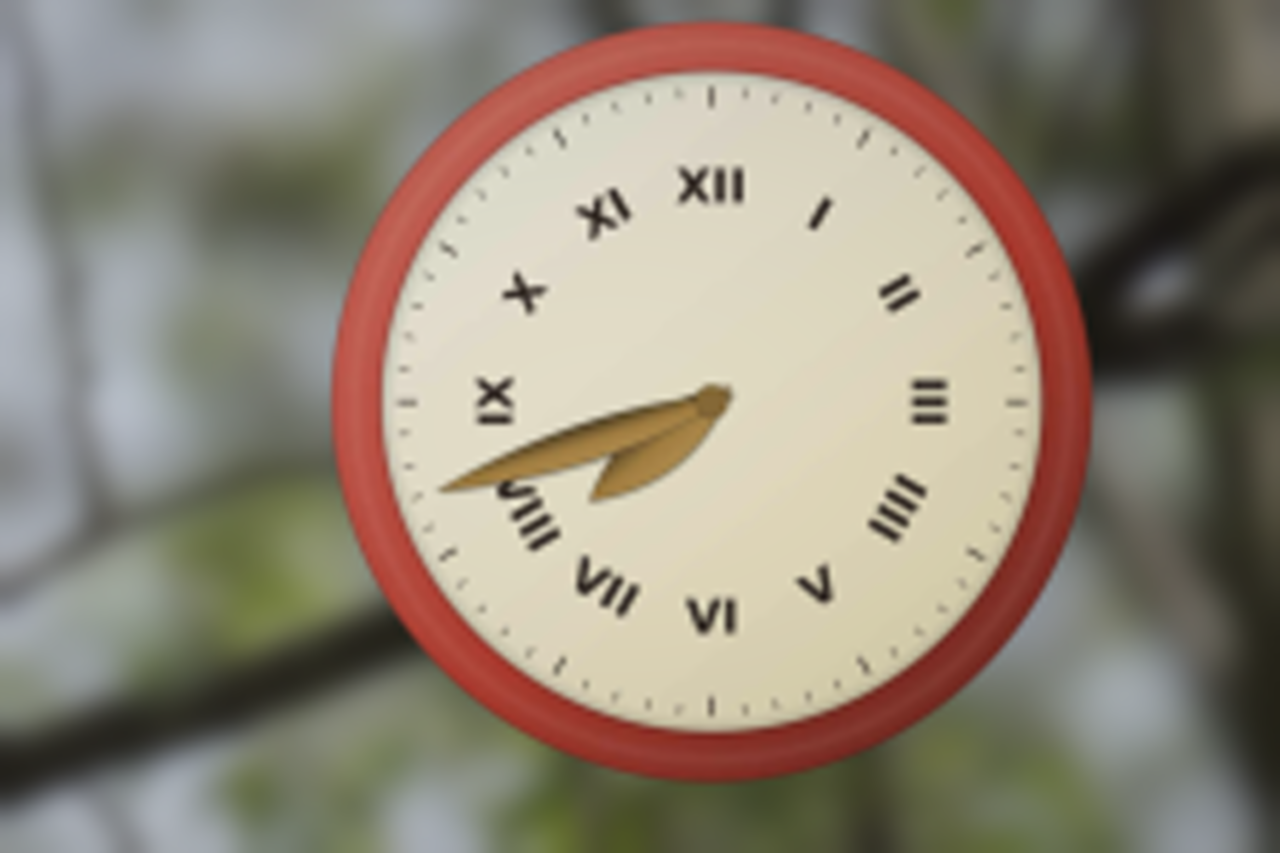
7:42
